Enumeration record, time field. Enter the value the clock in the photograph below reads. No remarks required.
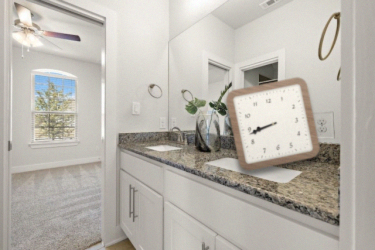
8:43
